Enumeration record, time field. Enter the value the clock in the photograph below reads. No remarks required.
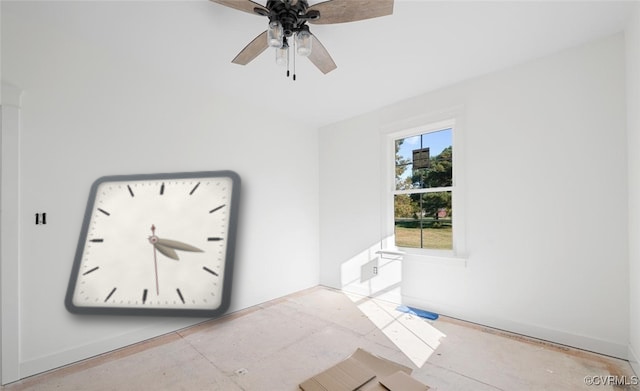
4:17:28
